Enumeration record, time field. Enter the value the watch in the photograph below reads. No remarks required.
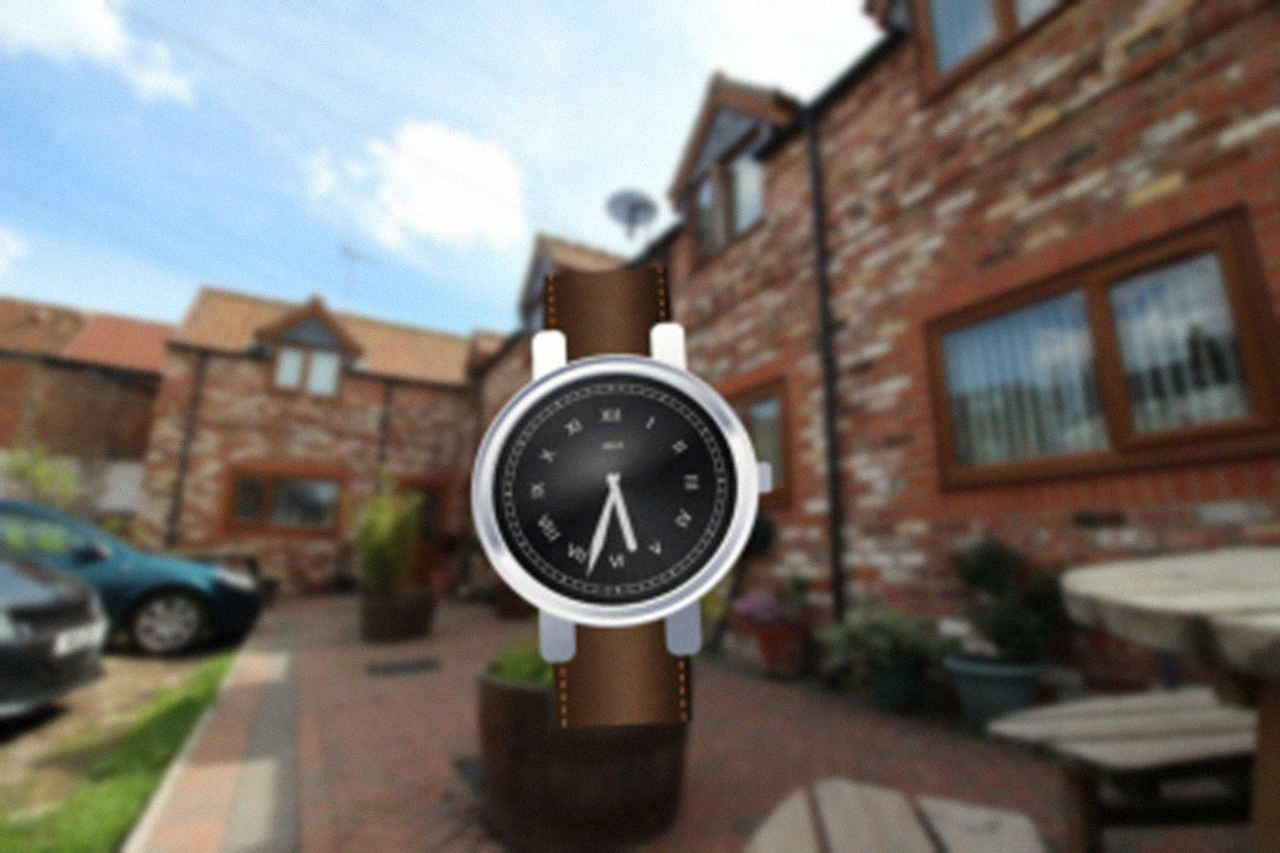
5:33
